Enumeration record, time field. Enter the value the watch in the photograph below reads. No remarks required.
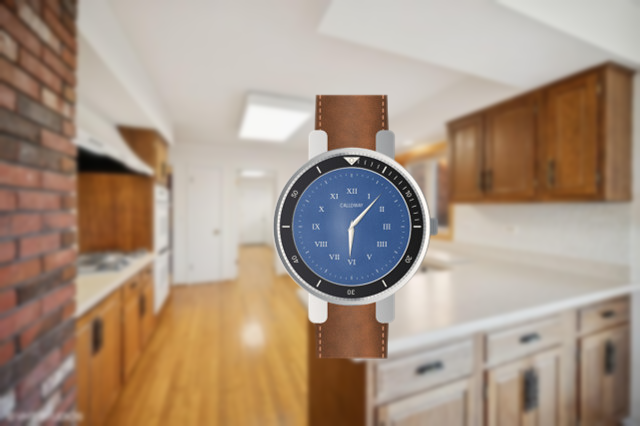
6:07
